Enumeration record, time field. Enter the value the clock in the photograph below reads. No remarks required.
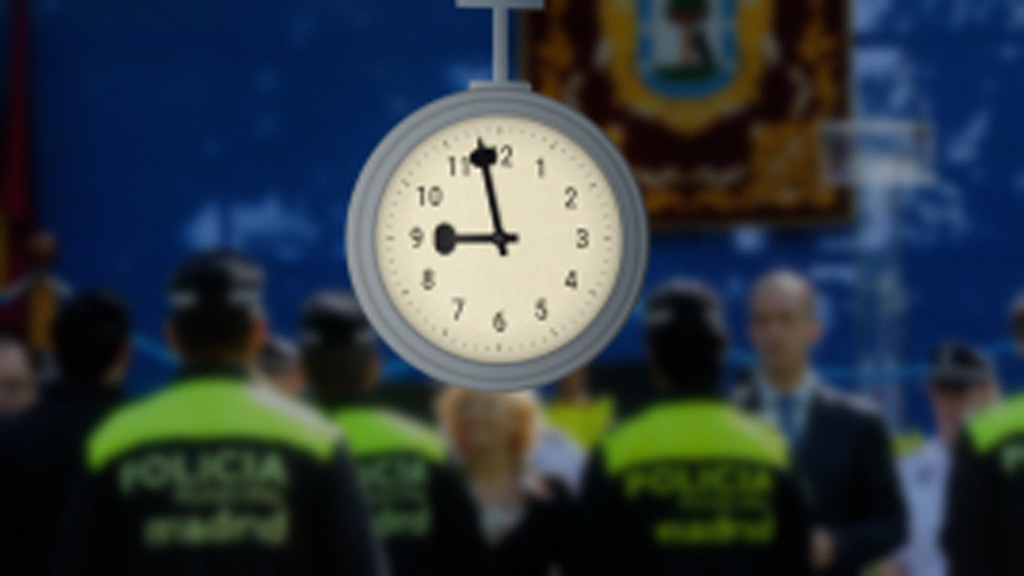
8:58
